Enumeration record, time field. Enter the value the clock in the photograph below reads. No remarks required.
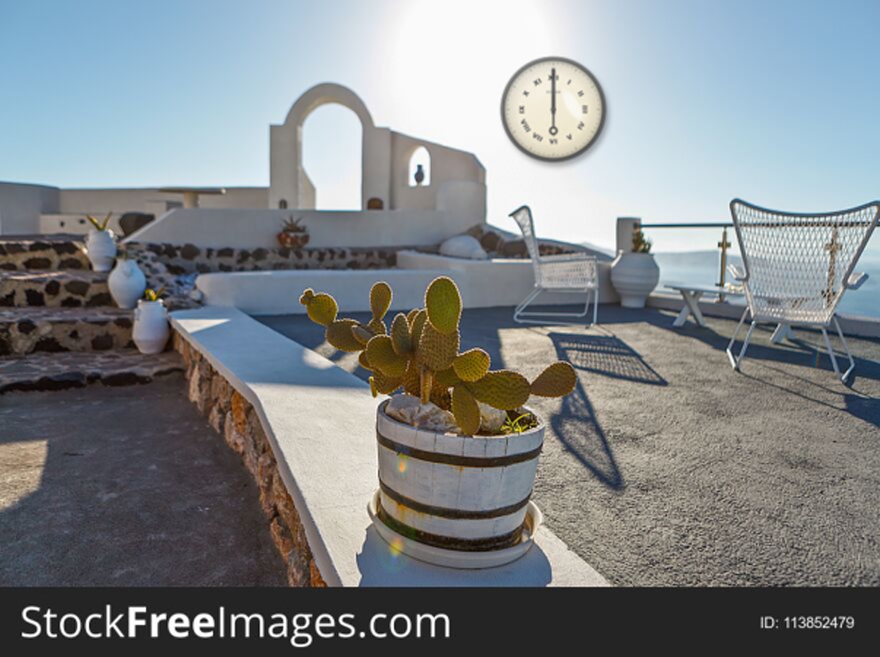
6:00
